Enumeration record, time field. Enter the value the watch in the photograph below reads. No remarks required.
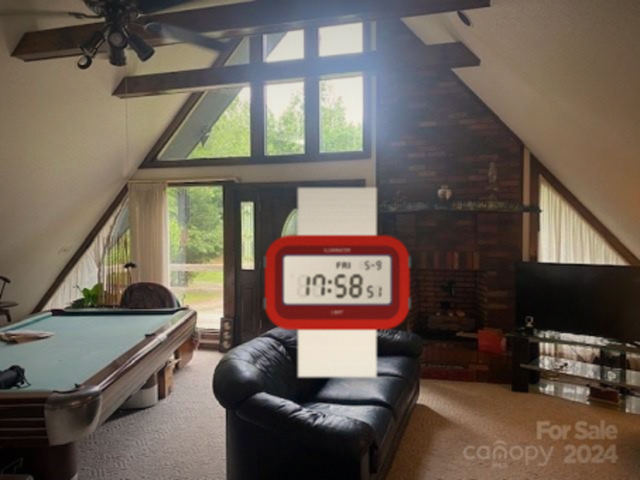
17:58
